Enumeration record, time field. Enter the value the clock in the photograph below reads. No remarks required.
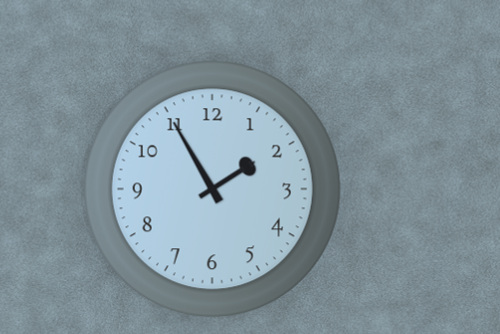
1:55
